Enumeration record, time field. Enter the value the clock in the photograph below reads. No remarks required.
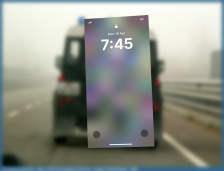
7:45
